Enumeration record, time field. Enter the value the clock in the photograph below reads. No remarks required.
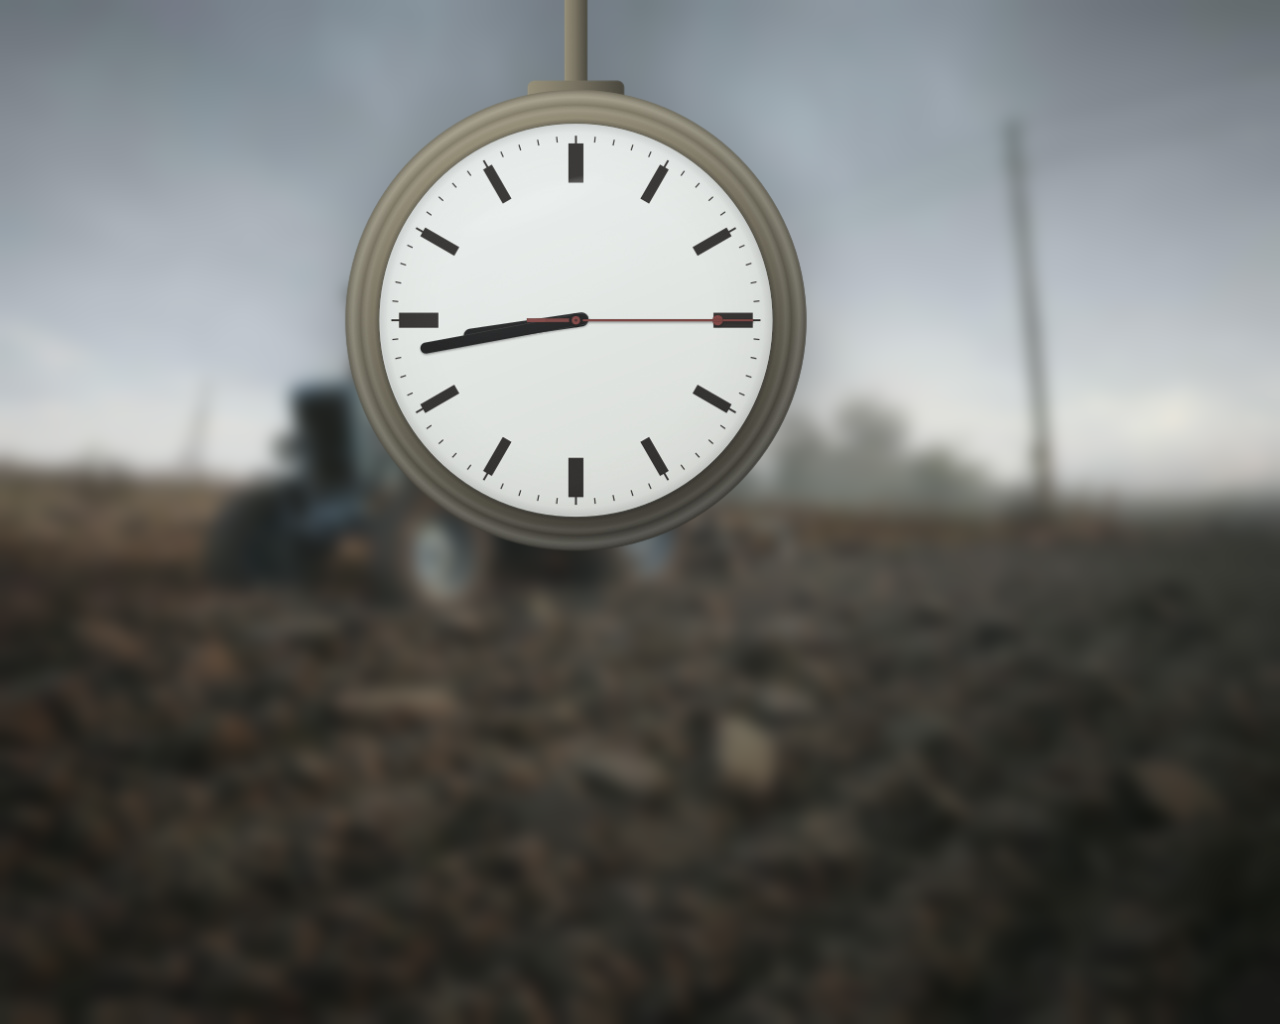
8:43:15
